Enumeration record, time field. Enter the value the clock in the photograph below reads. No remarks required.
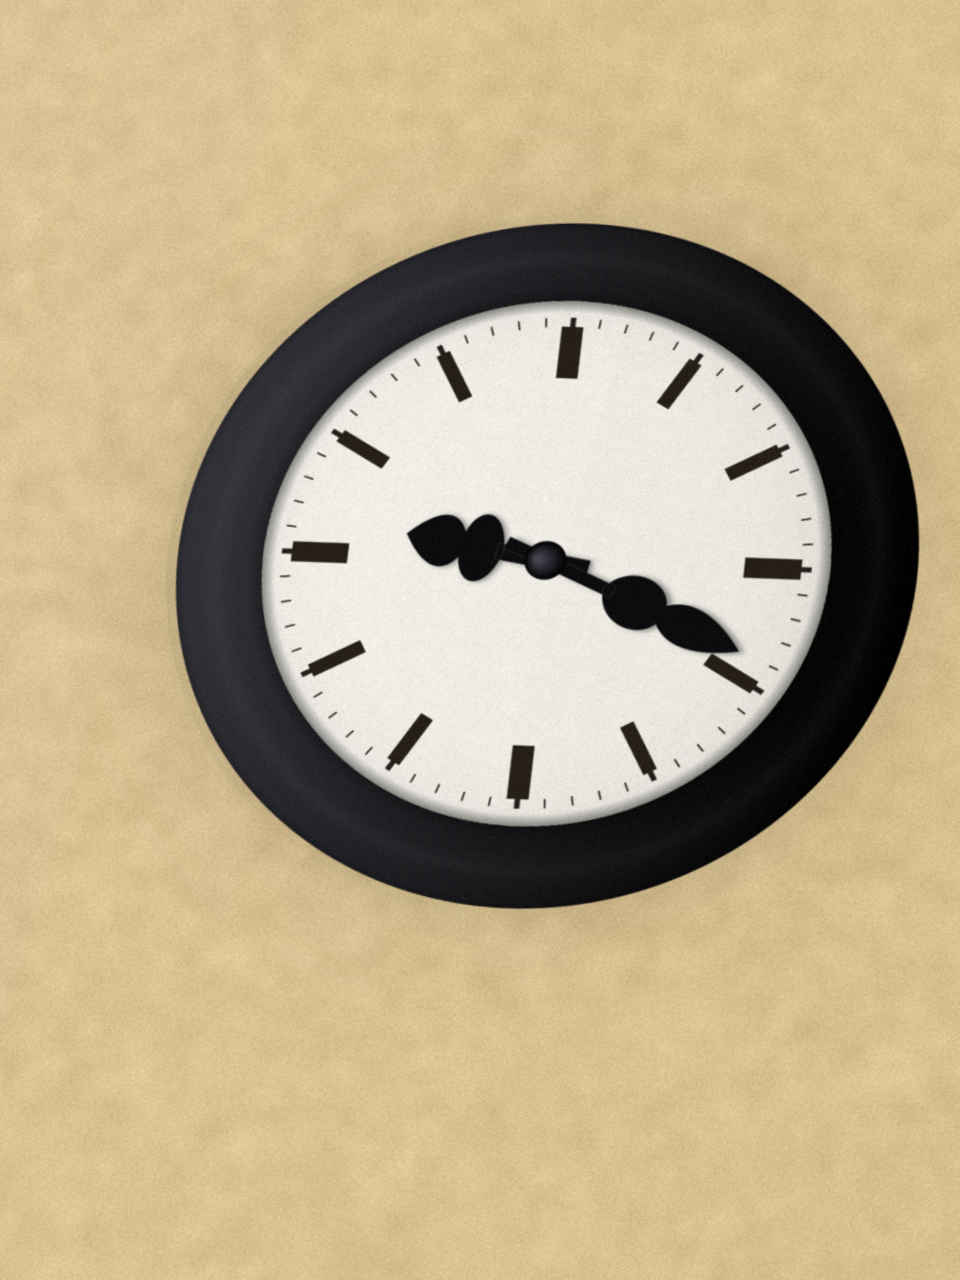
9:19
